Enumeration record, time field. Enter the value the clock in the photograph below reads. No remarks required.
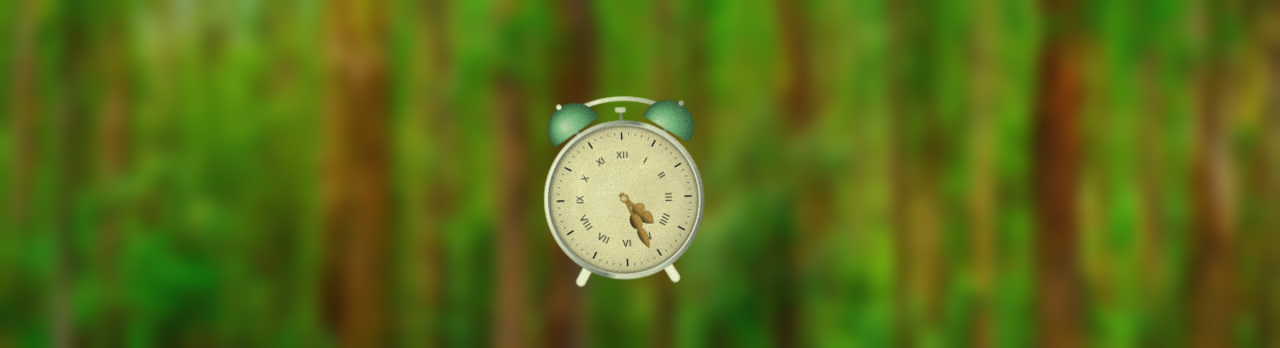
4:26
